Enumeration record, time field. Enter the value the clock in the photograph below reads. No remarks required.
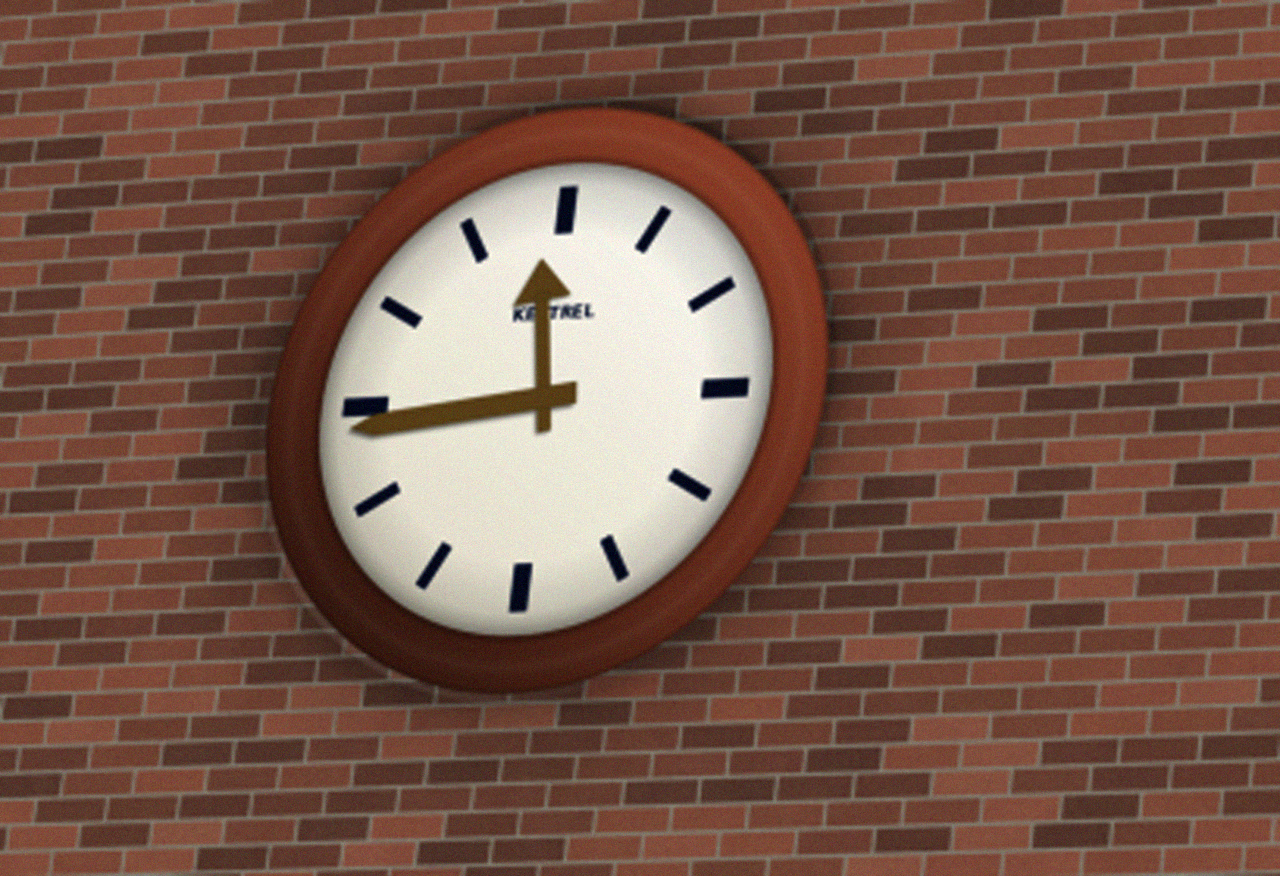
11:44
